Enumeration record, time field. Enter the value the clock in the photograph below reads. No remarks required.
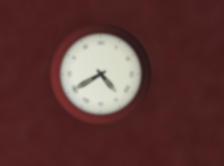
4:40
